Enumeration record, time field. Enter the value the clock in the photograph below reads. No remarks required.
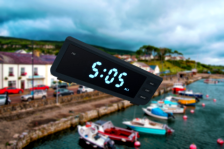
5:05
